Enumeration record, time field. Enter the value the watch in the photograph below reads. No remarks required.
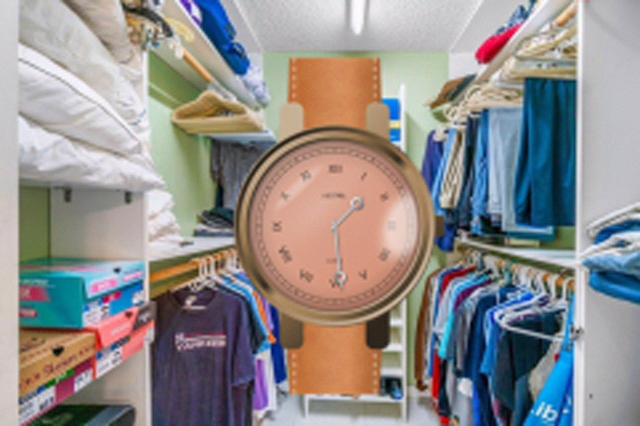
1:29
